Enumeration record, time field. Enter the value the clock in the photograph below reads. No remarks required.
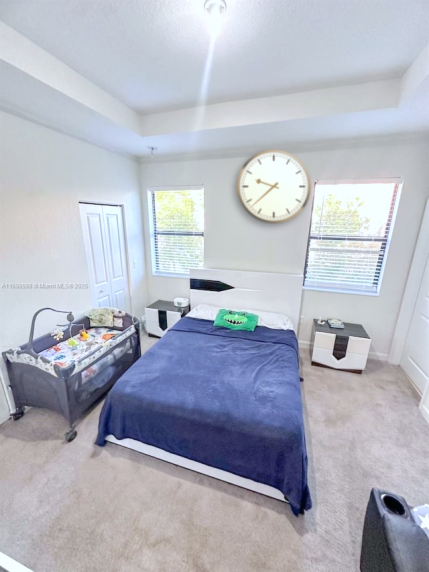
9:38
